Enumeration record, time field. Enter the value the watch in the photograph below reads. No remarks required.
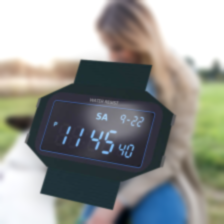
11:45:40
